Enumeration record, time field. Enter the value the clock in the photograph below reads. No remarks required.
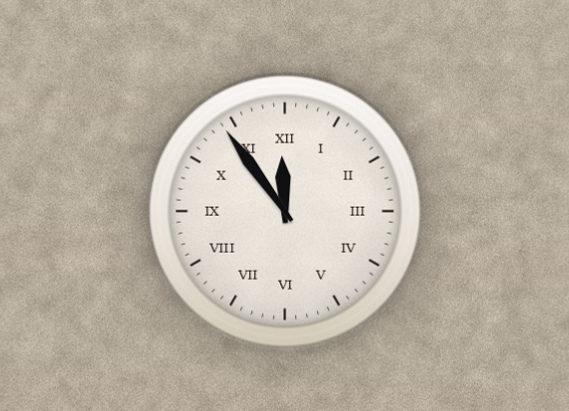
11:54
